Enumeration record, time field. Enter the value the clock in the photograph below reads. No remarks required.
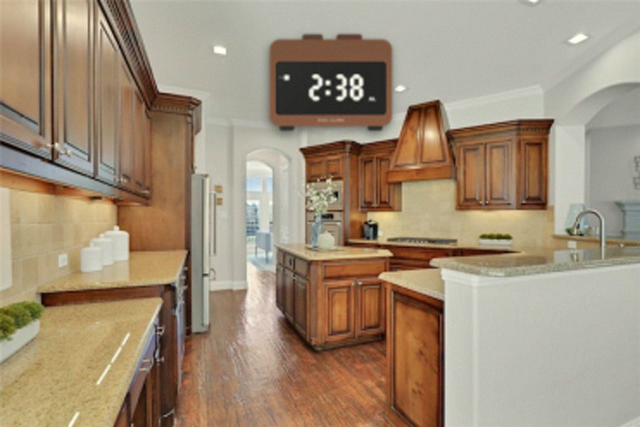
2:38
